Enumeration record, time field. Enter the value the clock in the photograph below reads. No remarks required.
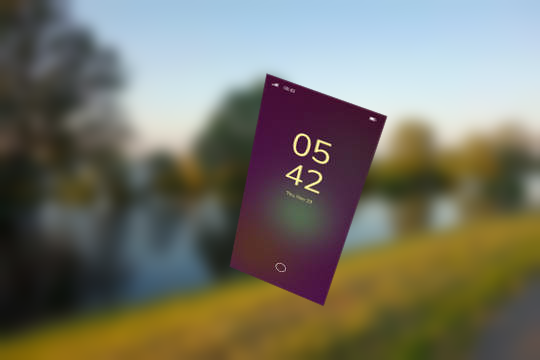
5:42
